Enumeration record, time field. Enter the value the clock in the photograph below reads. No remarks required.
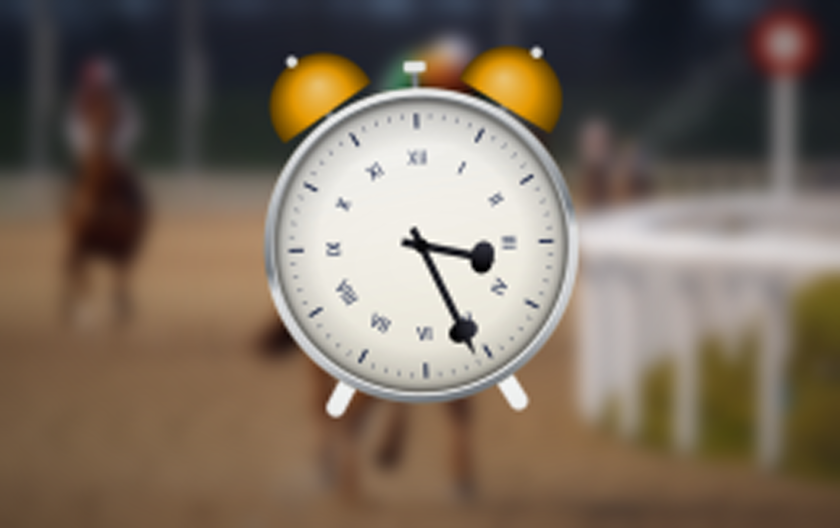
3:26
